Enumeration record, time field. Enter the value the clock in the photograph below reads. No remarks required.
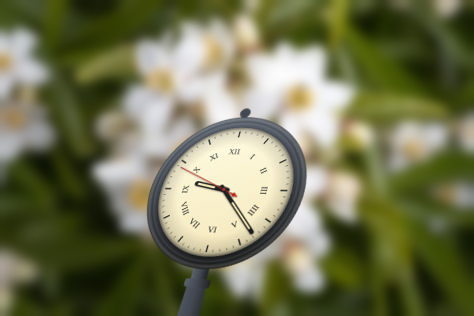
9:22:49
